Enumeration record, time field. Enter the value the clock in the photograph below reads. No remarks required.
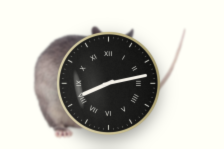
8:13
